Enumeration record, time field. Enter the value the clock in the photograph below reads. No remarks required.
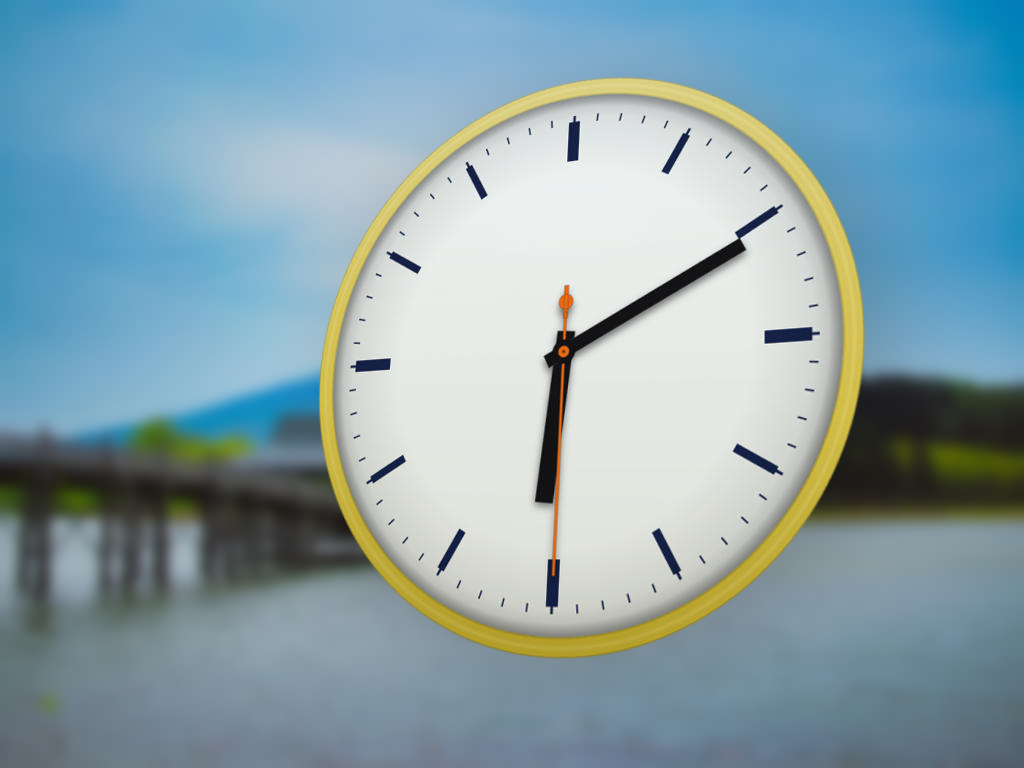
6:10:30
